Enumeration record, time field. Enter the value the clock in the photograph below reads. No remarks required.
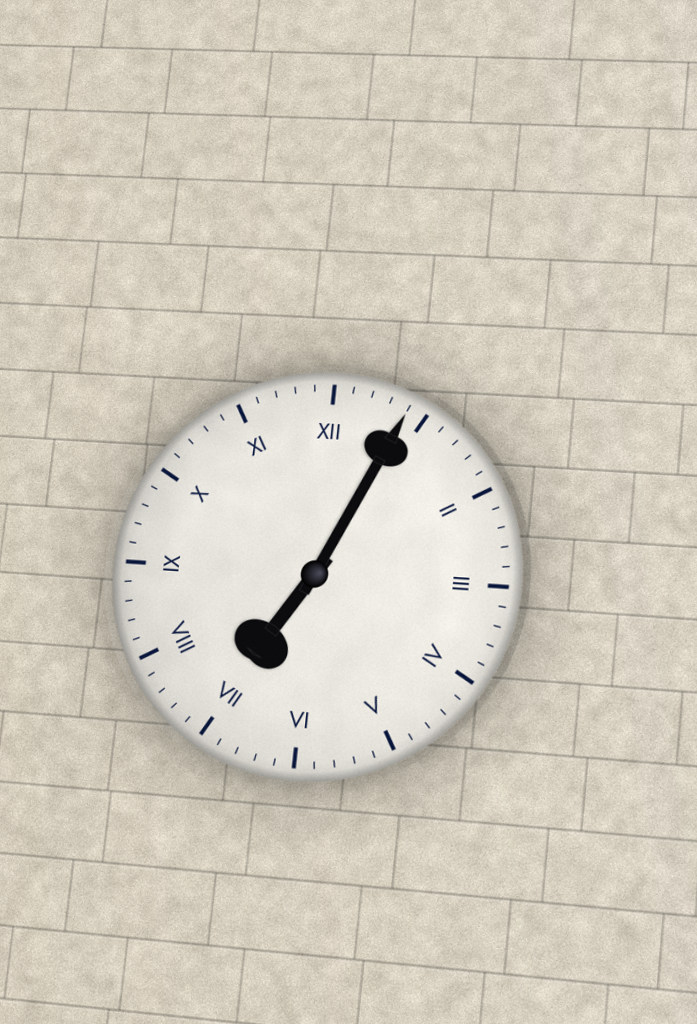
7:04
